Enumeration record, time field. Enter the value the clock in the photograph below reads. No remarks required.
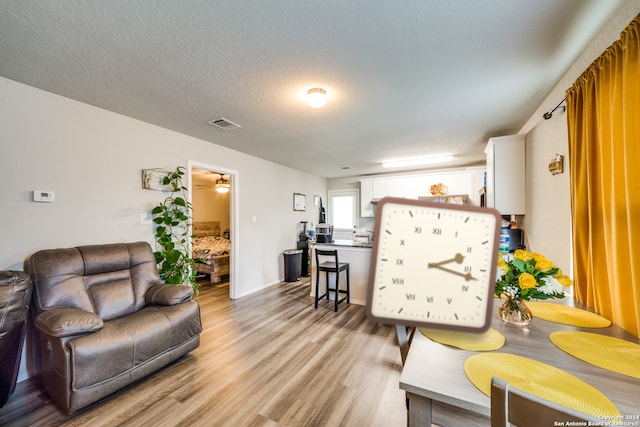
2:17
